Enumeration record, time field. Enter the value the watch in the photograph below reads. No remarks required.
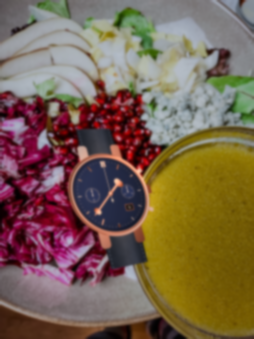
1:38
